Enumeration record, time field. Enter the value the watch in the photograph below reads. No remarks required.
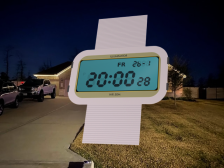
20:00:28
